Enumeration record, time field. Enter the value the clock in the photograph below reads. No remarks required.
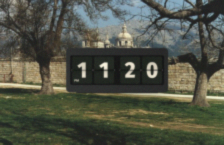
11:20
